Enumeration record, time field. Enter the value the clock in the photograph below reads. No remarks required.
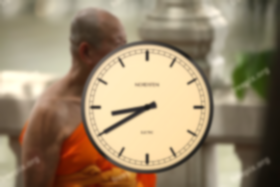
8:40
